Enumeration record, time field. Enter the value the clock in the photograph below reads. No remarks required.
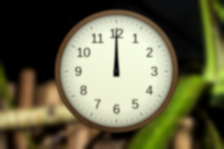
12:00
